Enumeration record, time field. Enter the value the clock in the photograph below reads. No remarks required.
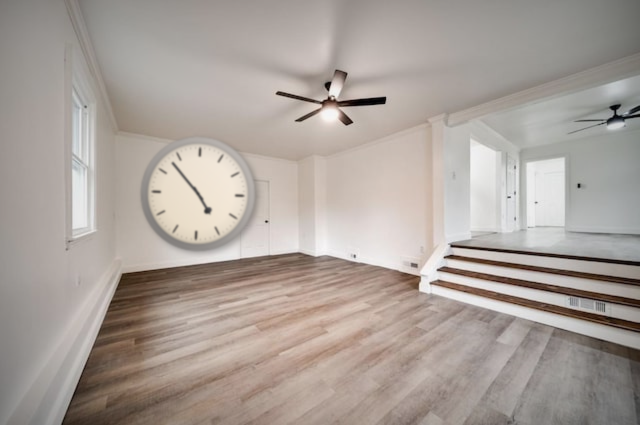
4:53
